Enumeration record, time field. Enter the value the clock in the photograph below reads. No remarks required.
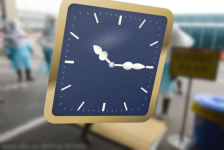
10:15
